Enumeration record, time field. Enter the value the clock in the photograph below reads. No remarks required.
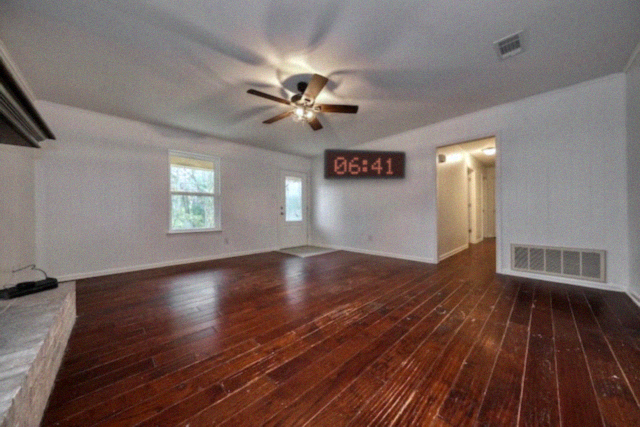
6:41
